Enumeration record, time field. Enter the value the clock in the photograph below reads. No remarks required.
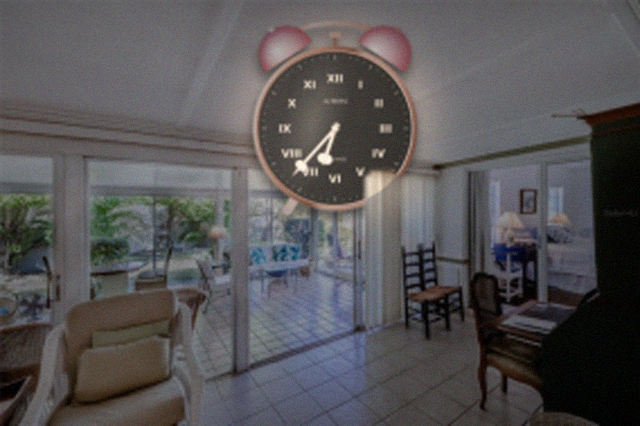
6:37
